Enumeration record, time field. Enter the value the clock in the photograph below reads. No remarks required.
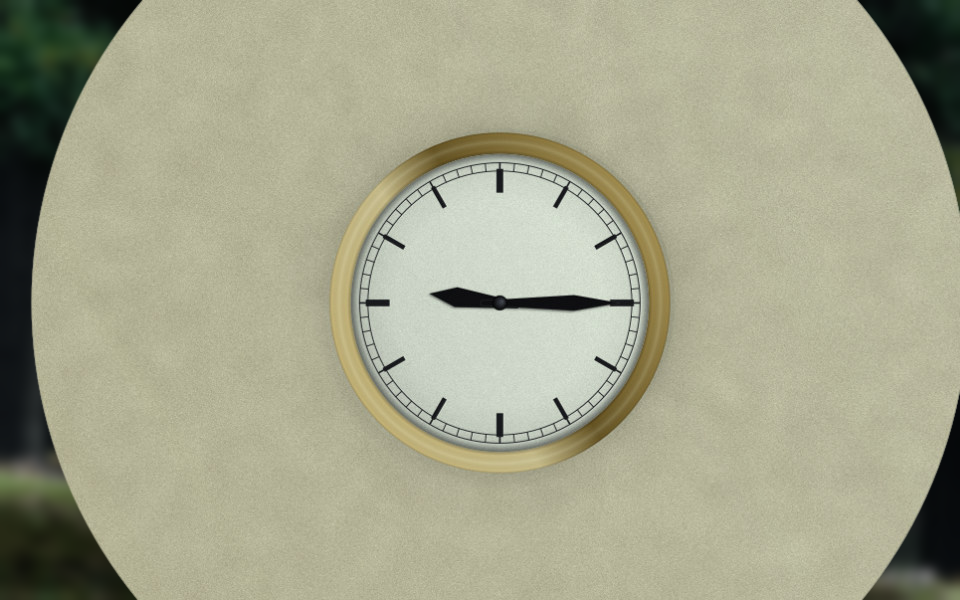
9:15
